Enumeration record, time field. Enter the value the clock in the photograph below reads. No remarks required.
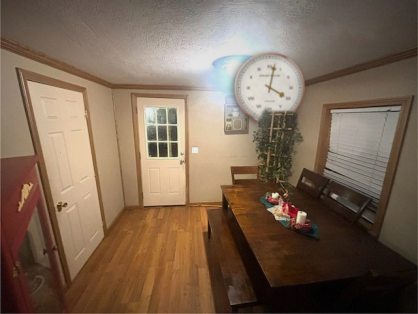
4:02
